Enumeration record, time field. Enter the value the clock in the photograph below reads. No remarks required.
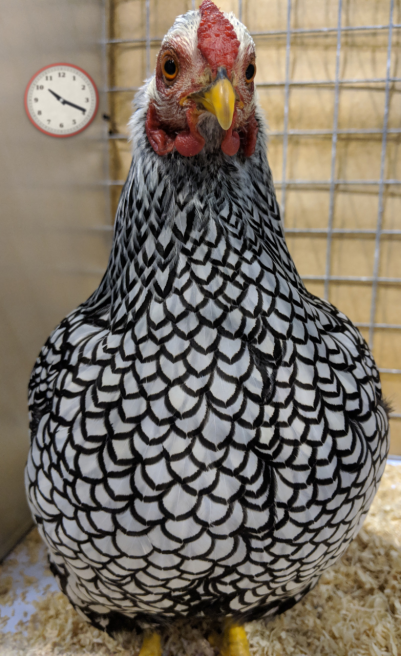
10:19
